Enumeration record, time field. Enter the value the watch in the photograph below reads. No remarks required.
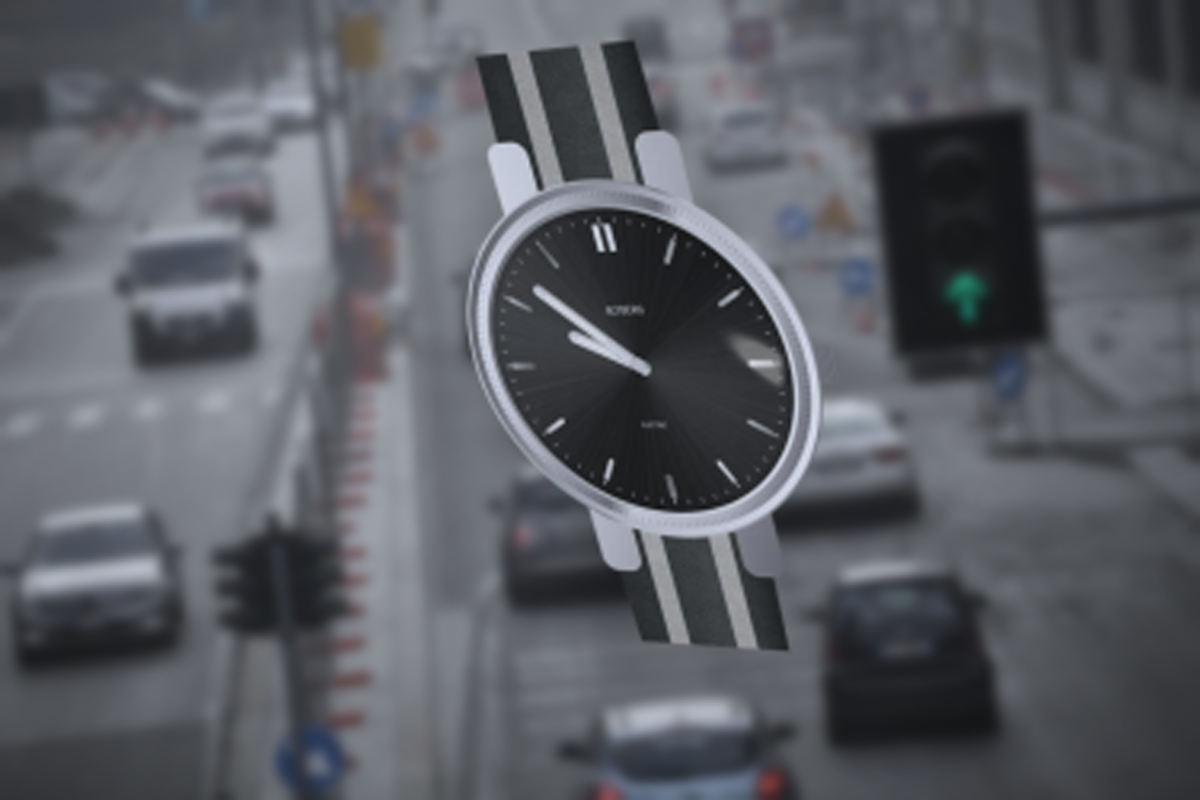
9:52
